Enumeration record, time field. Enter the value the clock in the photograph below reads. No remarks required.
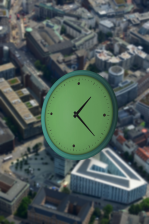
1:22
